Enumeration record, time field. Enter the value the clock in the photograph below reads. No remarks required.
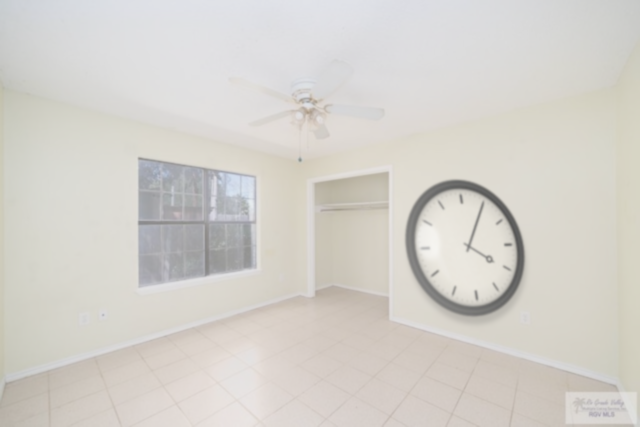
4:05
